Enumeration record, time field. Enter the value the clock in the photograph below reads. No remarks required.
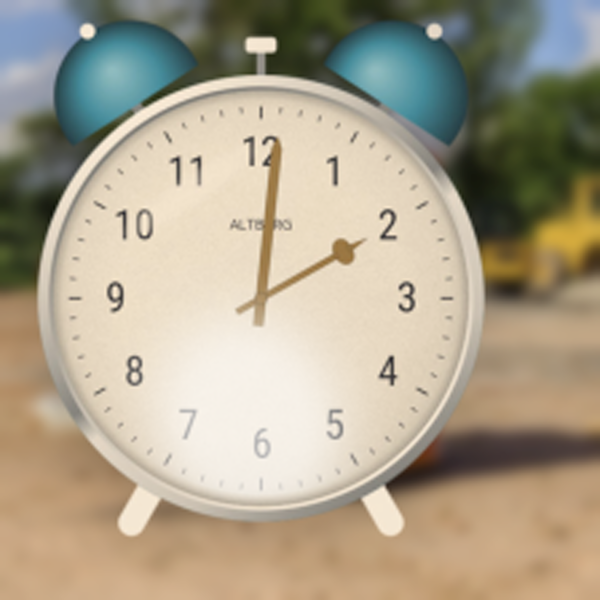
2:01
